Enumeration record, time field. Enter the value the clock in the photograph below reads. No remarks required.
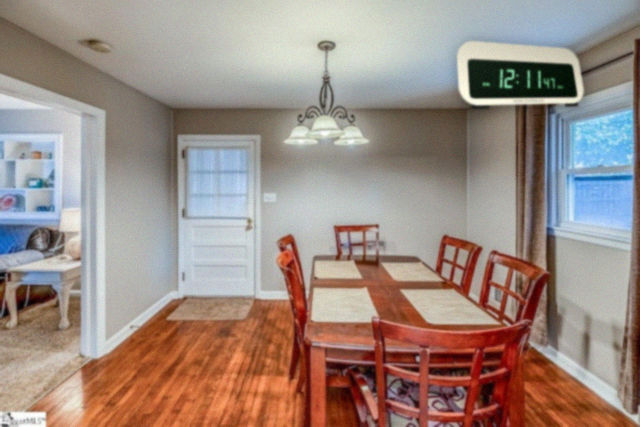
12:11
